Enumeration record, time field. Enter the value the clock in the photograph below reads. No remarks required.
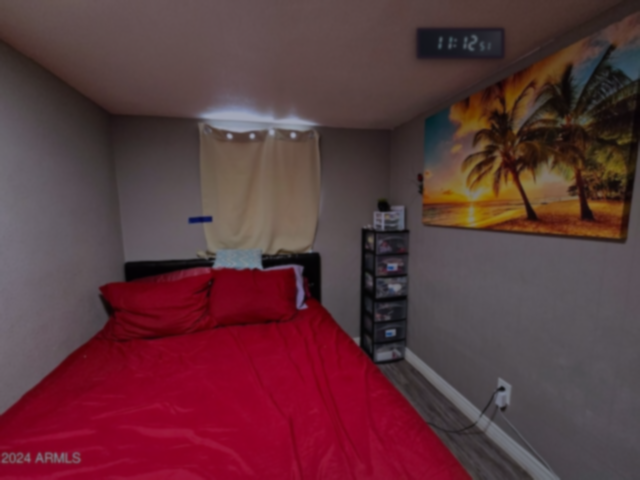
11:12
